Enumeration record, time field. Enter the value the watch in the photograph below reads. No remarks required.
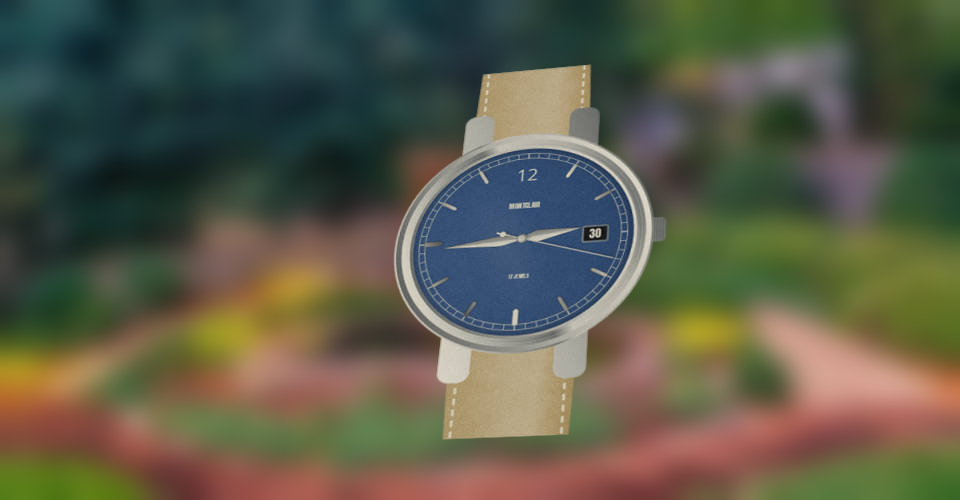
2:44:18
